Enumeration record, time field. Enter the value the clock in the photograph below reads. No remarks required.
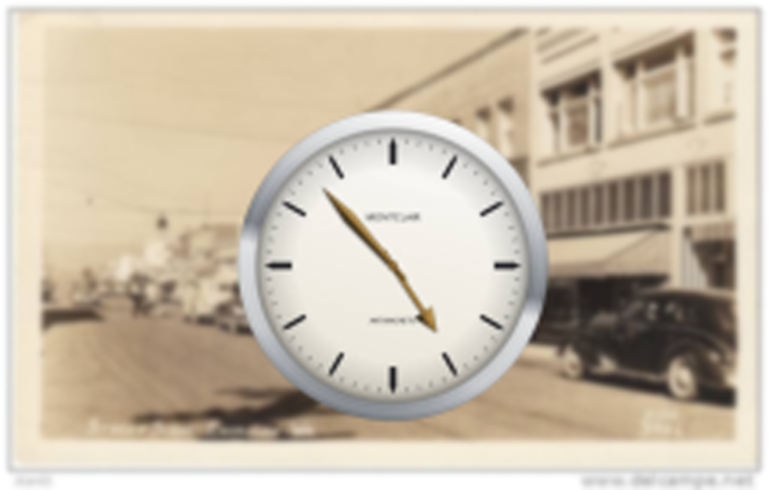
4:53
